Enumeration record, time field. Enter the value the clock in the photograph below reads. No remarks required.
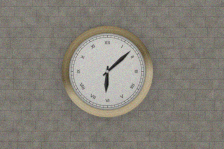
6:08
